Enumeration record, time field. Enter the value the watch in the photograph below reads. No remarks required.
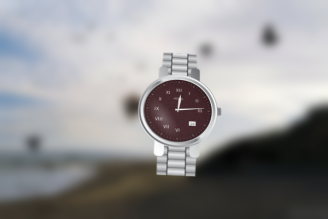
12:14
